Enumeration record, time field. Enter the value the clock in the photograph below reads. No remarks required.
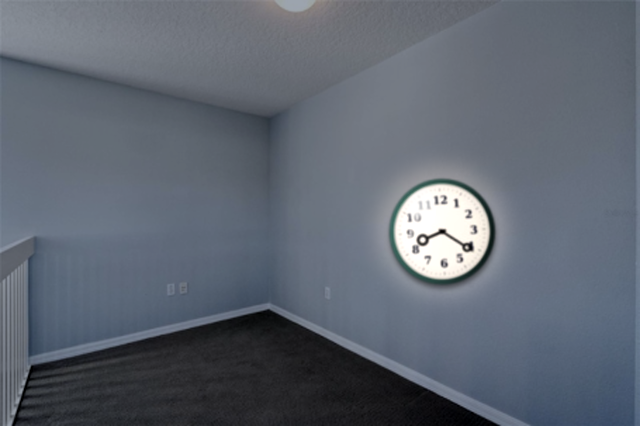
8:21
